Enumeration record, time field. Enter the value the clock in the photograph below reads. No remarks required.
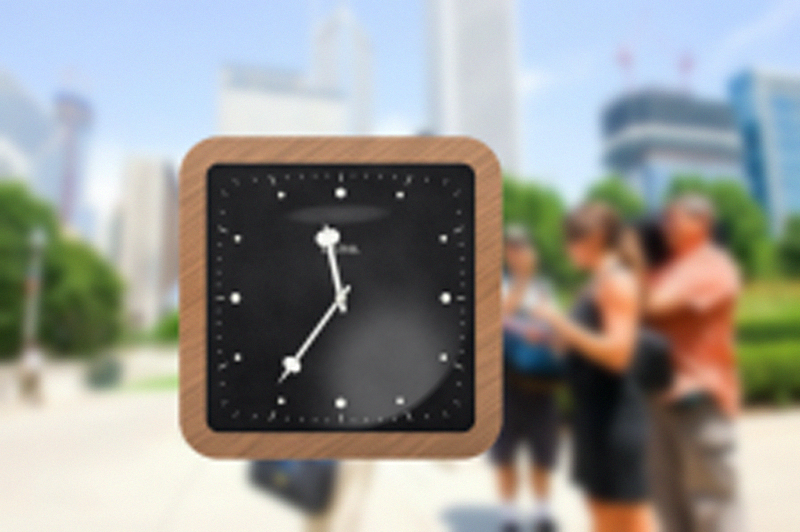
11:36
